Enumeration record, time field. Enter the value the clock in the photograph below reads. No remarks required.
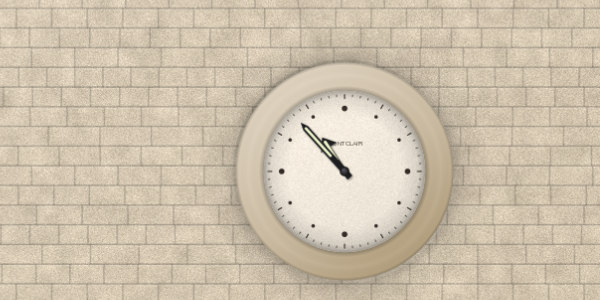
10:53
